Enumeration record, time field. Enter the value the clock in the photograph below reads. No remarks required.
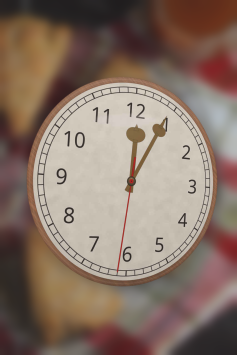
12:04:31
